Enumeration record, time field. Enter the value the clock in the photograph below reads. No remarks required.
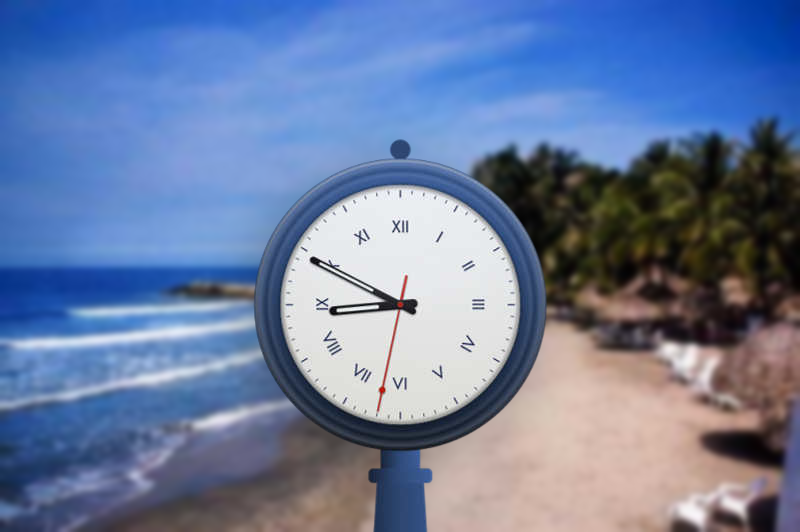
8:49:32
